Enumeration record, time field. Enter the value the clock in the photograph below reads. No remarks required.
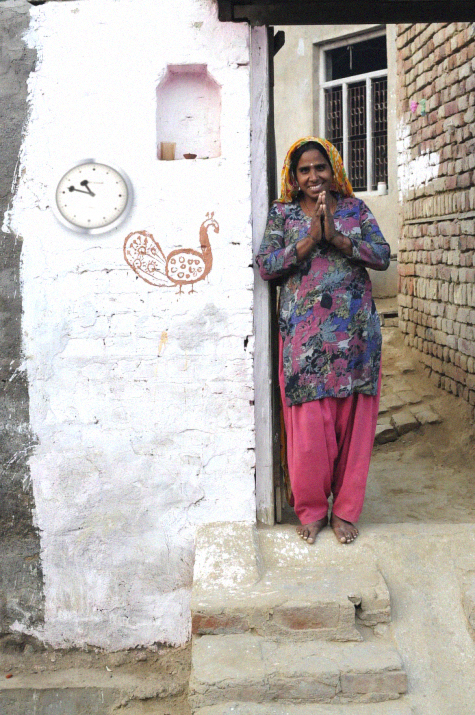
10:47
